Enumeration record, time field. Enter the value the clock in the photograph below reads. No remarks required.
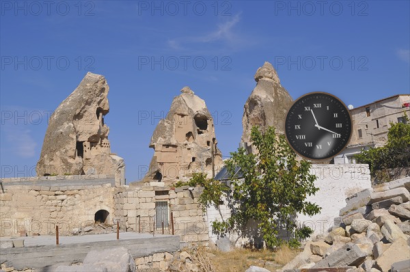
11:19
